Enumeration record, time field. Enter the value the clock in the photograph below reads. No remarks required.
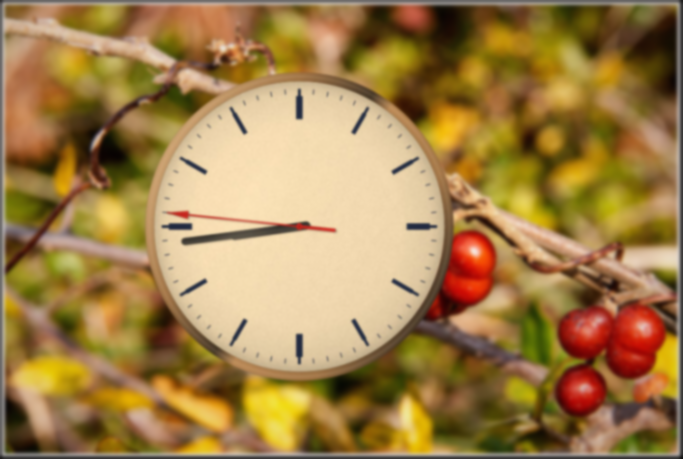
8:43:46
